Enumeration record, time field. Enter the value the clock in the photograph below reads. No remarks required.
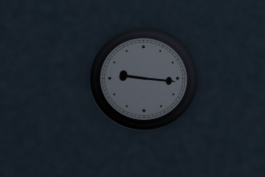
9:16
